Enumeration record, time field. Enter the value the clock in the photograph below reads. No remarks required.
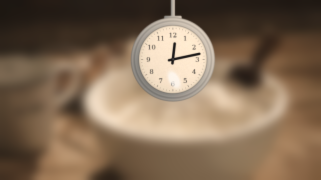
12:13
